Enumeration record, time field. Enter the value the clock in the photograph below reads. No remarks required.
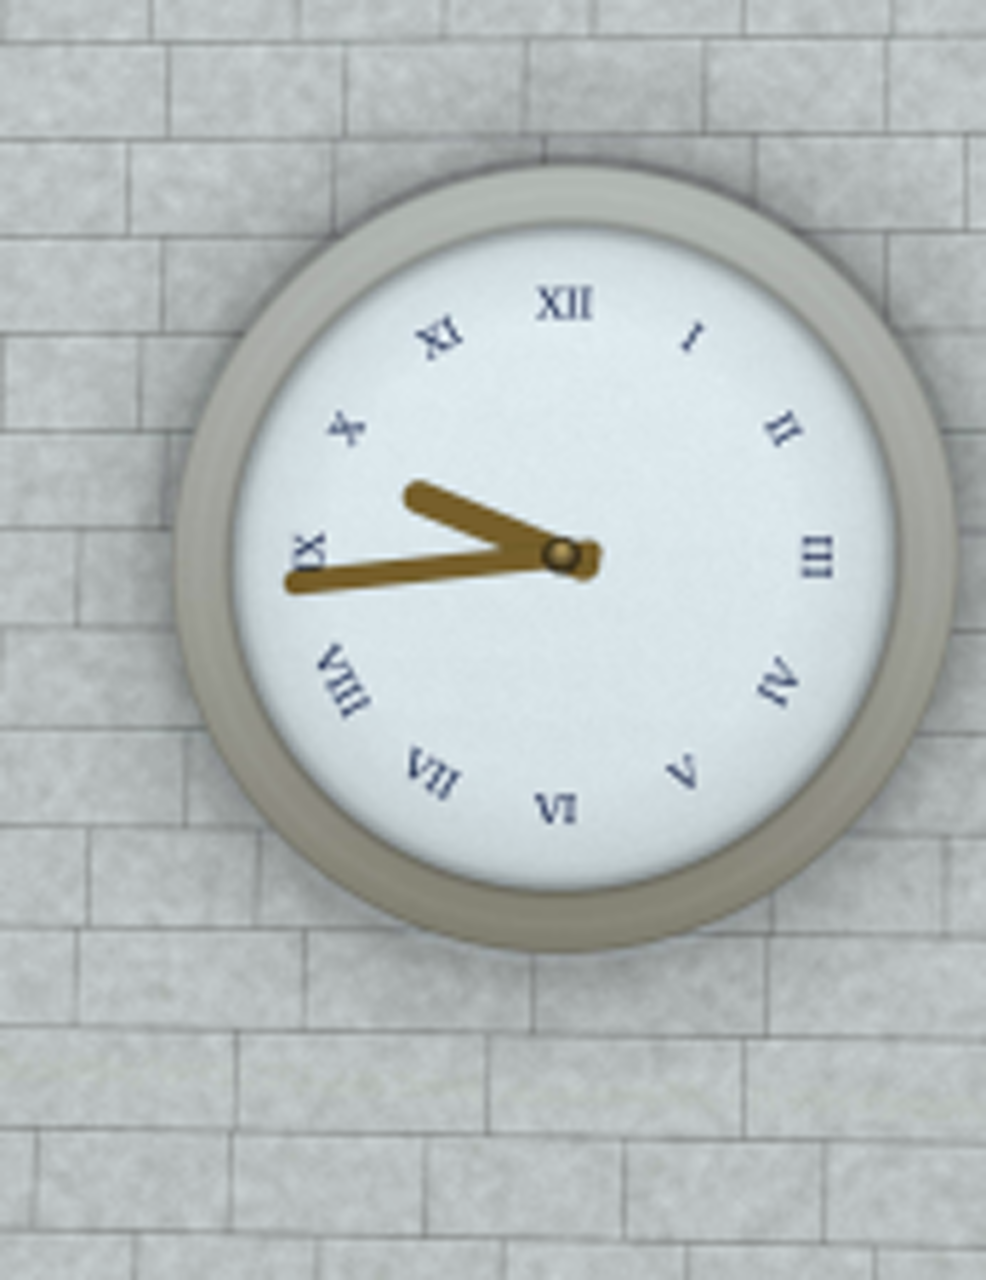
9:44
